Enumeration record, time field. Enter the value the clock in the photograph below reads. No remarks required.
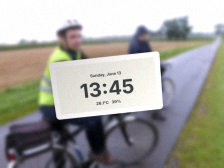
13:45
